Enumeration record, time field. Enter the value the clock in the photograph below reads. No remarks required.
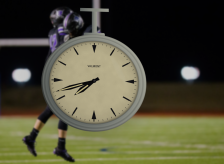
7:42
